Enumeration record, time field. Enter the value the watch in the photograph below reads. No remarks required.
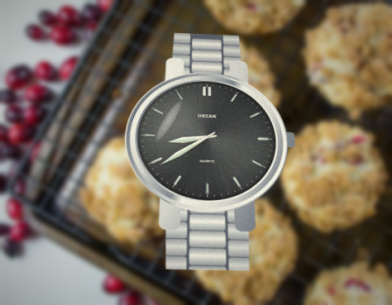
8:39
